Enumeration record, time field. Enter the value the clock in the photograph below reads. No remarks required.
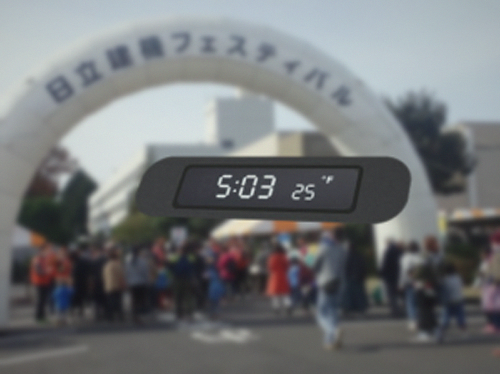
5:03
